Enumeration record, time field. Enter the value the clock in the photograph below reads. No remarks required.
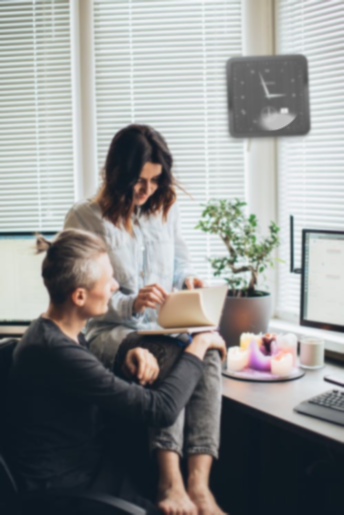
2:57
